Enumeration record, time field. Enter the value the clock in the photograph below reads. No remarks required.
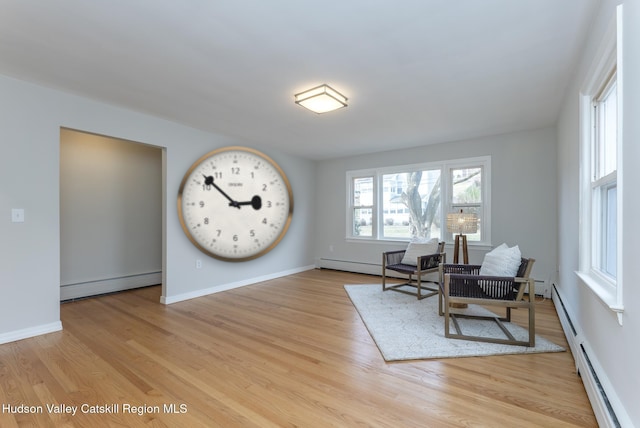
2:52
